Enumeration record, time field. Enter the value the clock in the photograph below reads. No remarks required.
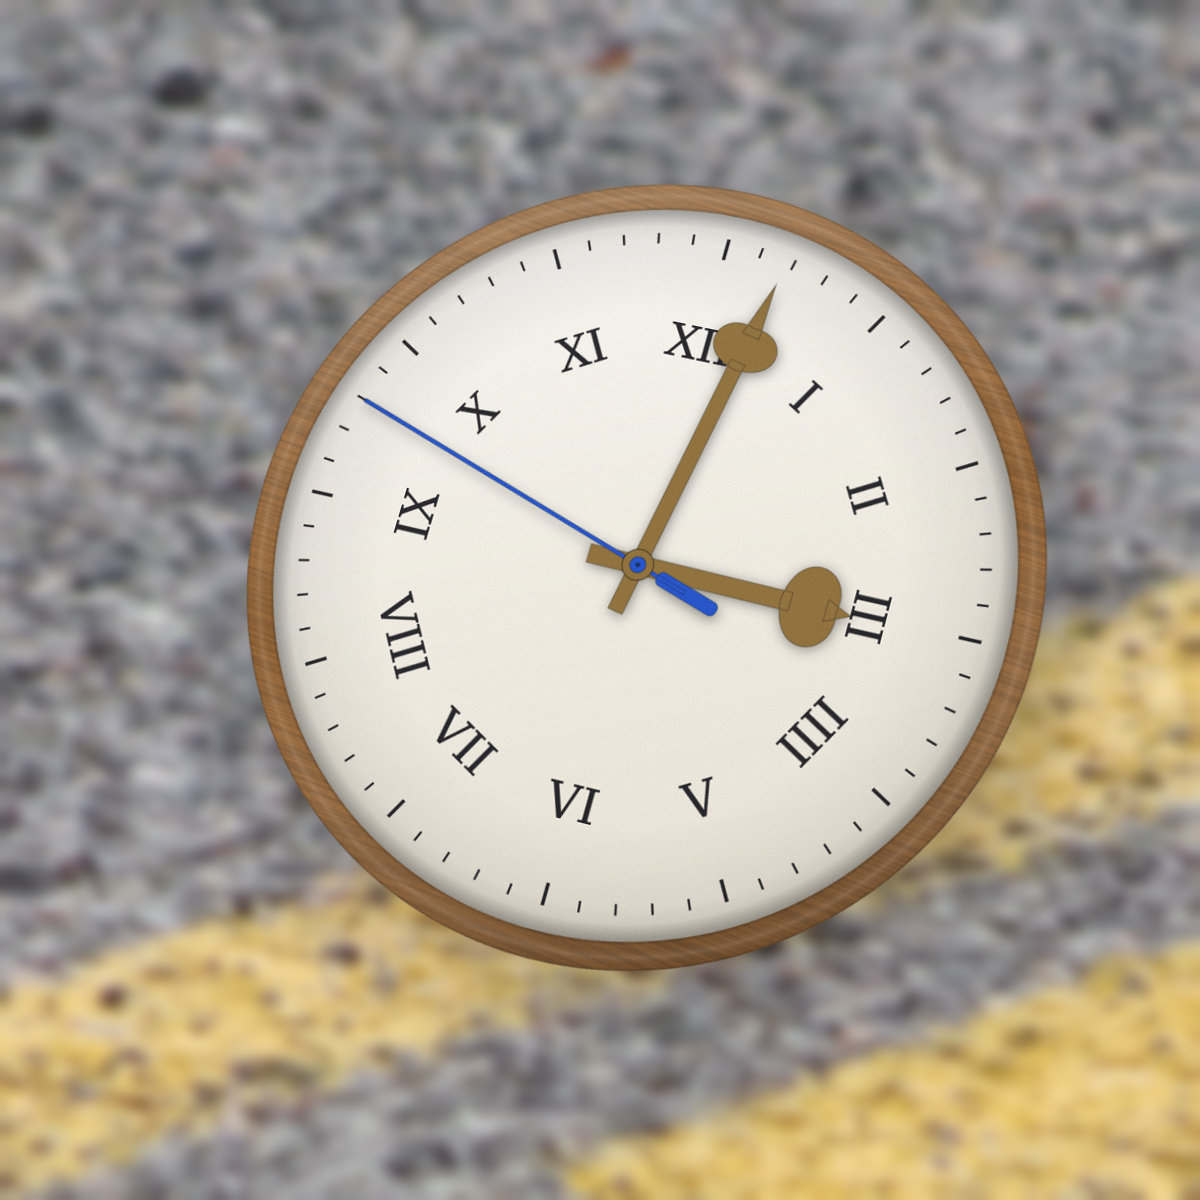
3:01:48
